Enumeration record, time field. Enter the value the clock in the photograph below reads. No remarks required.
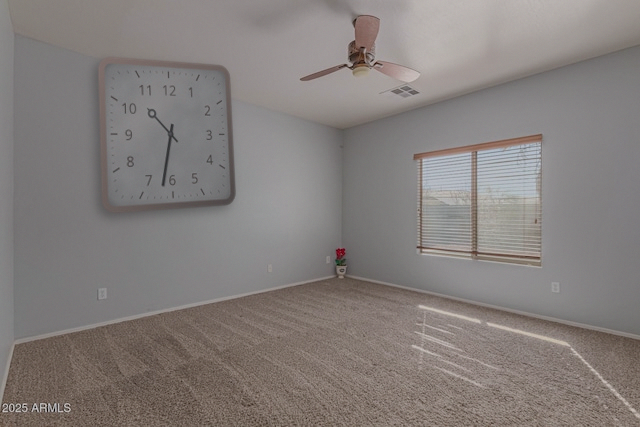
10:32
